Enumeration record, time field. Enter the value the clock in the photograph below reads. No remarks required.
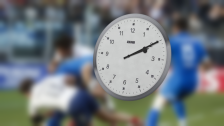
2:10
